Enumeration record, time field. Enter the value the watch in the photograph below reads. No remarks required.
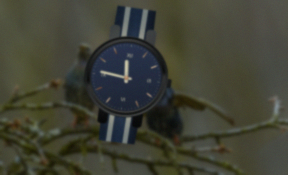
11:46
